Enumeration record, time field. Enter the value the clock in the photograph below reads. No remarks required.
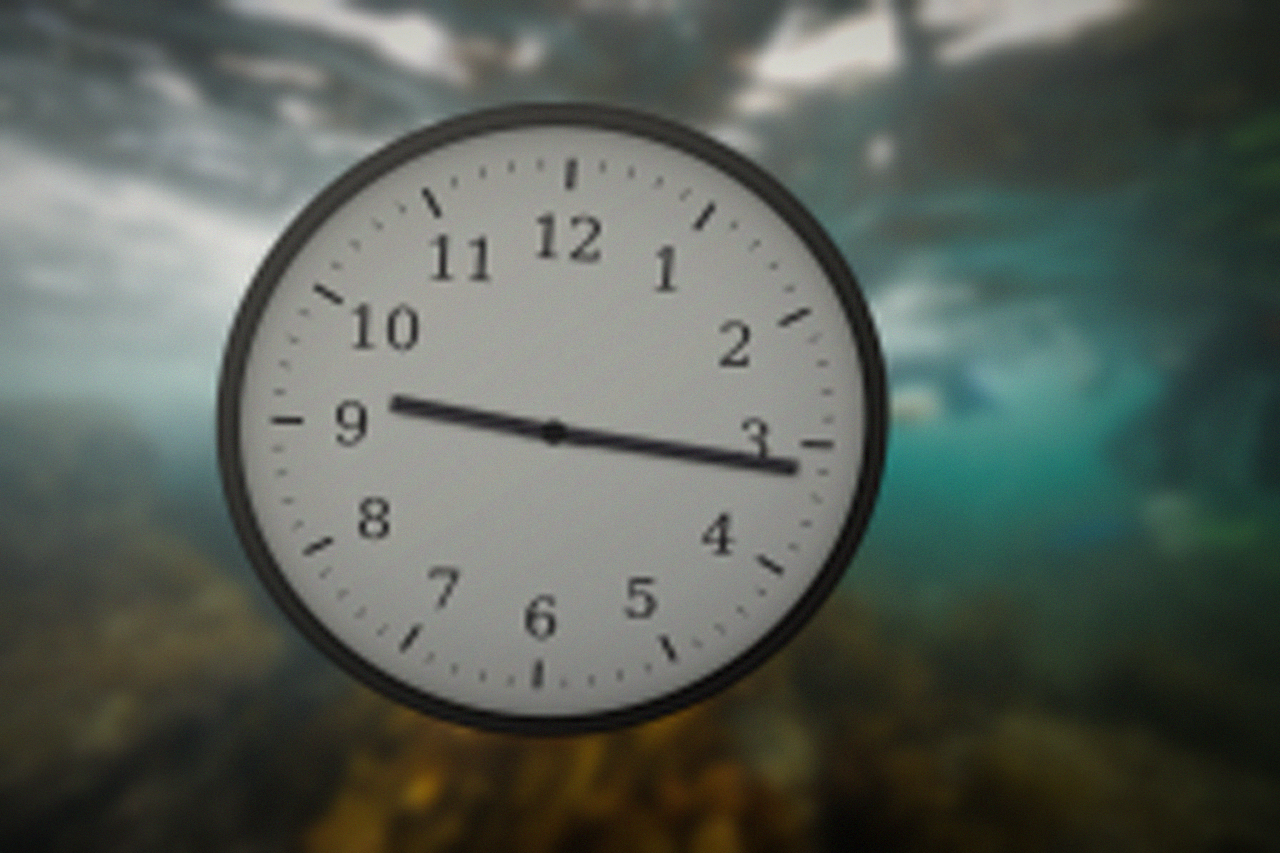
9:16
